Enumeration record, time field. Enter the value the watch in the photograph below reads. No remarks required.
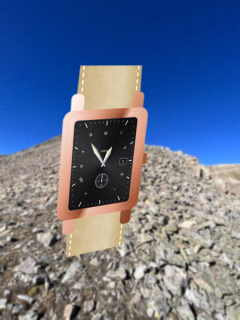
12:54
